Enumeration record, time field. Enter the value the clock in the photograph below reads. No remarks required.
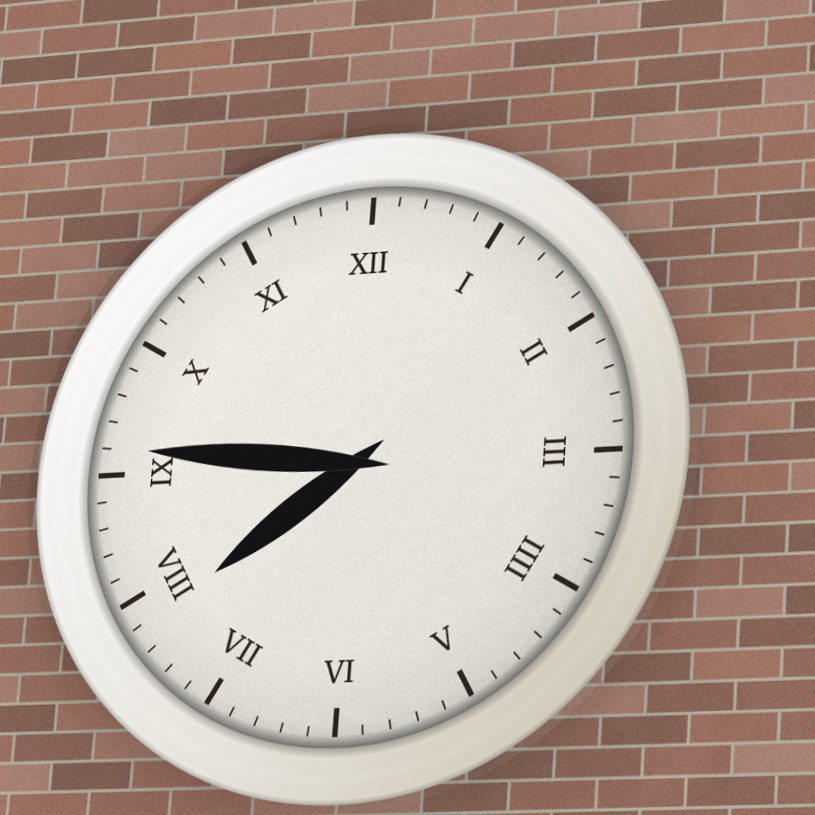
7:46
